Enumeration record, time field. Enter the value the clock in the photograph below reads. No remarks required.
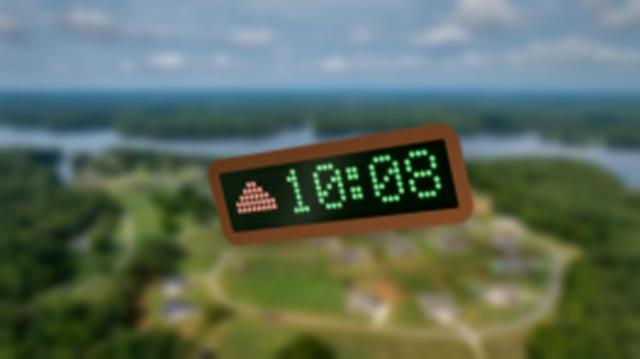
10:08
